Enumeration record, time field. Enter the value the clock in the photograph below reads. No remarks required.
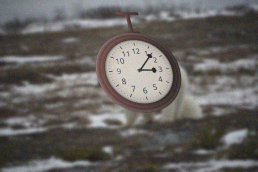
3:07
